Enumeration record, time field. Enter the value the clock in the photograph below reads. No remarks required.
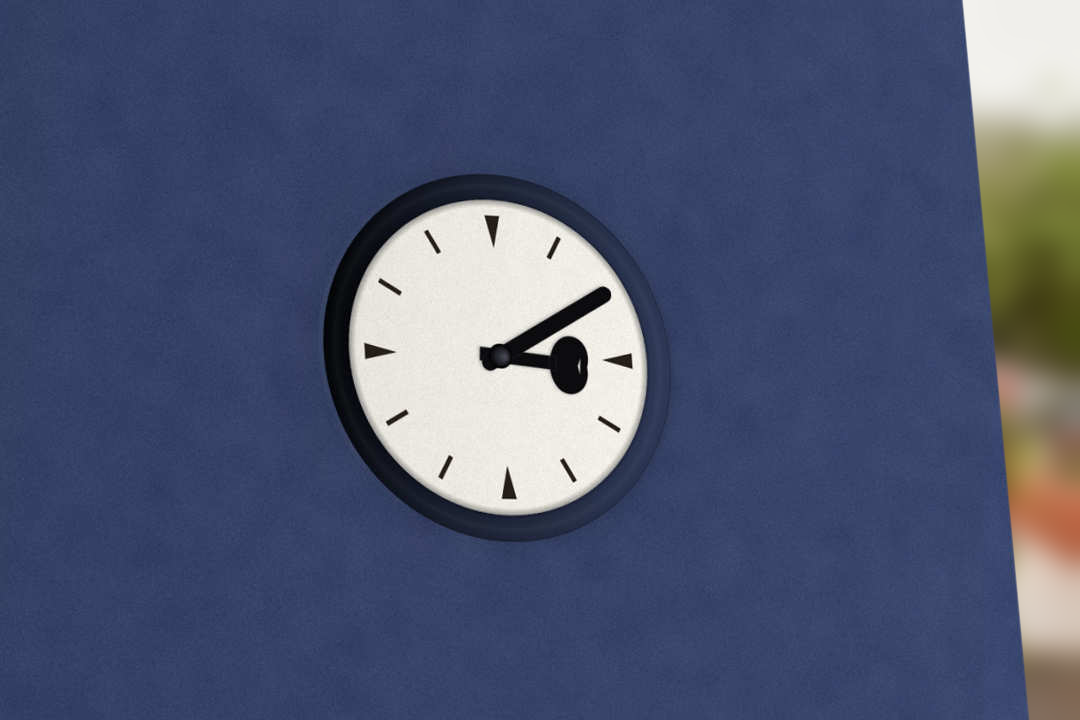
3:10
